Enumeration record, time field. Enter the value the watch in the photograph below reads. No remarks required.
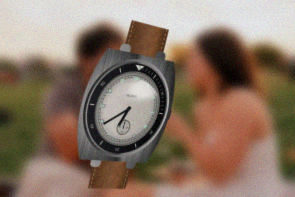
6:39
